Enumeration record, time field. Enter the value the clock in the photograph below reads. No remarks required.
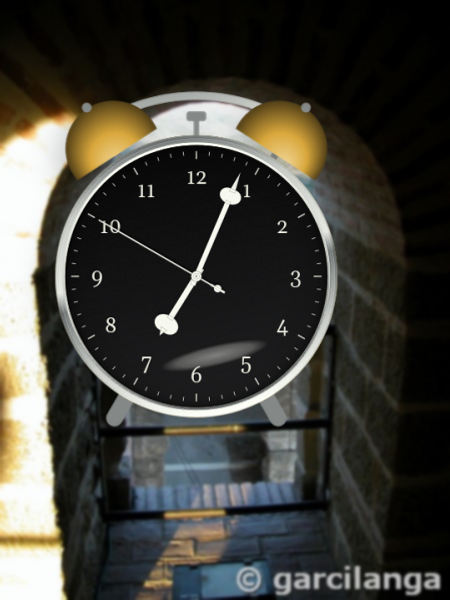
7:03:50
